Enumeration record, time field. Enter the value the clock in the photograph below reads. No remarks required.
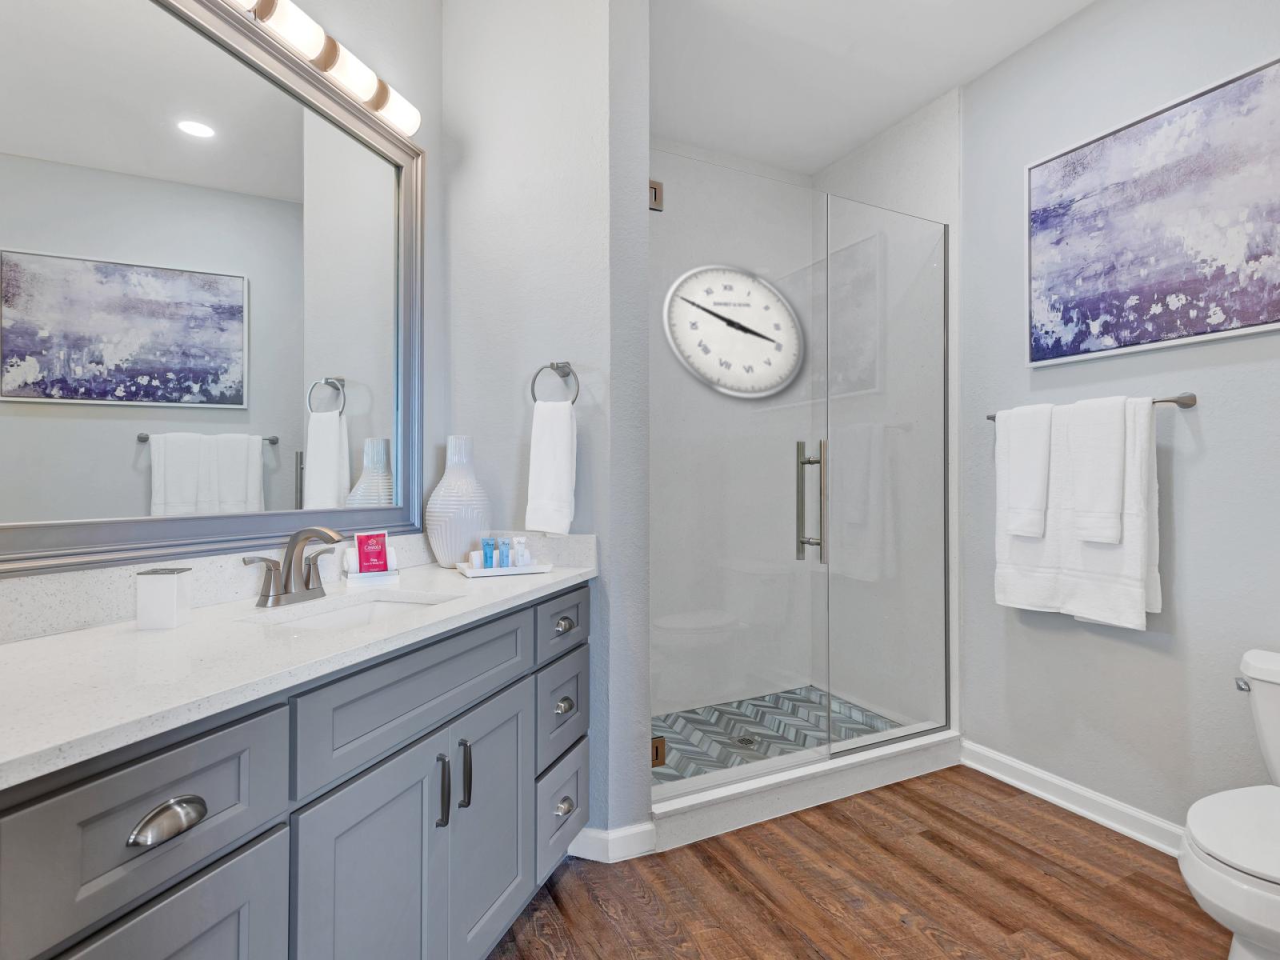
3:50
